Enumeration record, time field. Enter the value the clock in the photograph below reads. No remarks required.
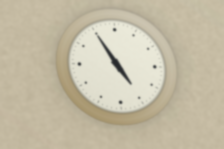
4:55
